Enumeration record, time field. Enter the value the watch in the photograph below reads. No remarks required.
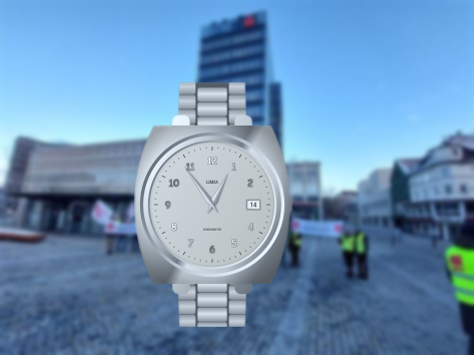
12:54
